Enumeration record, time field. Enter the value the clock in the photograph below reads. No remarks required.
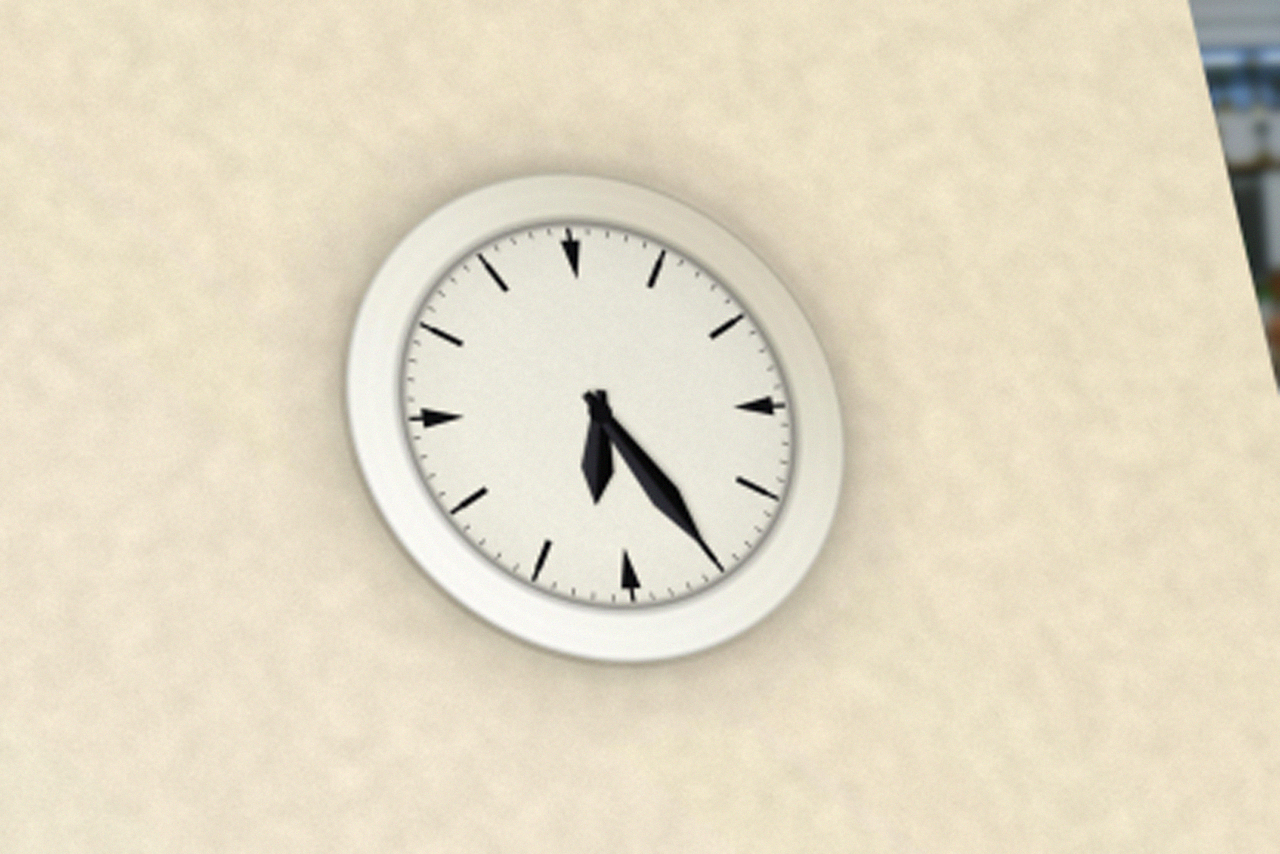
6:25
